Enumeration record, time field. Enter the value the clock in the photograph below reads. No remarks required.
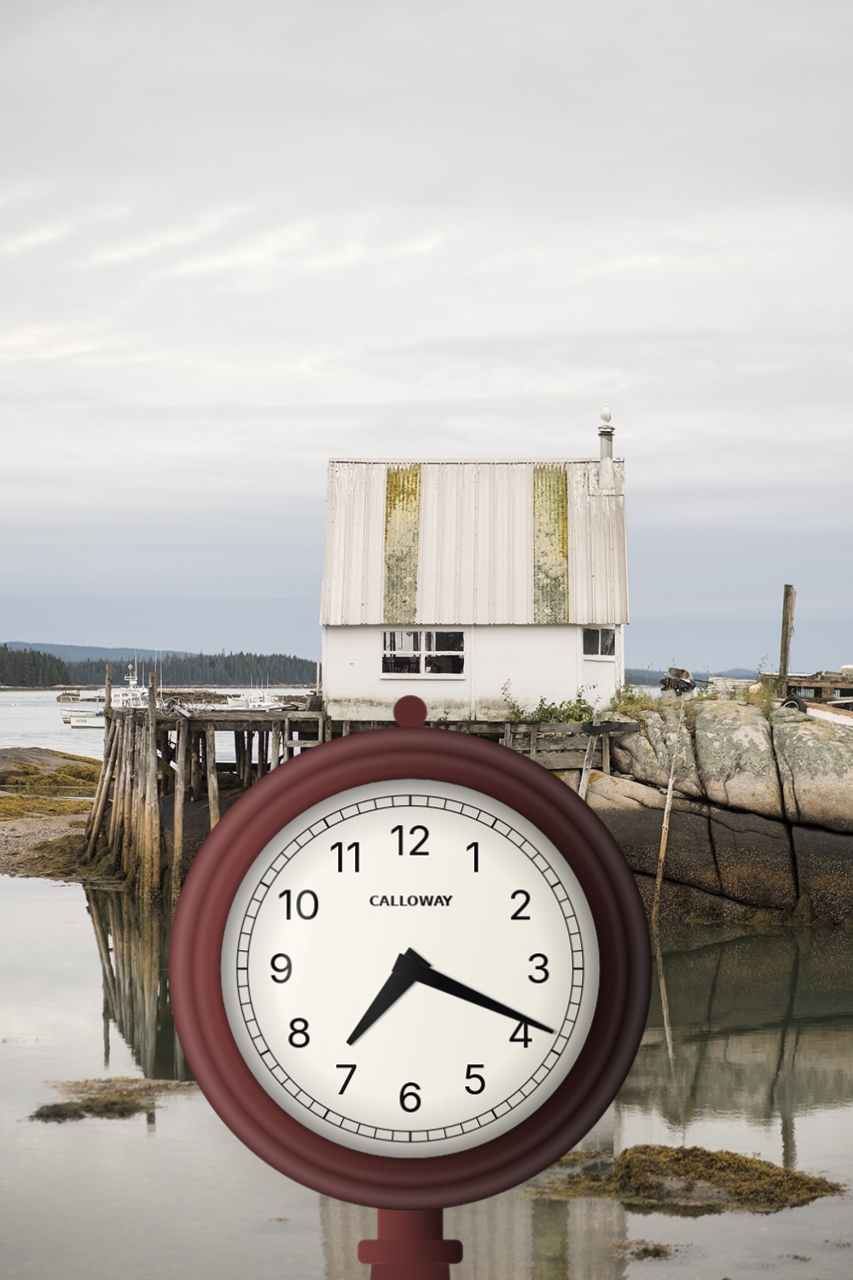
7:19
